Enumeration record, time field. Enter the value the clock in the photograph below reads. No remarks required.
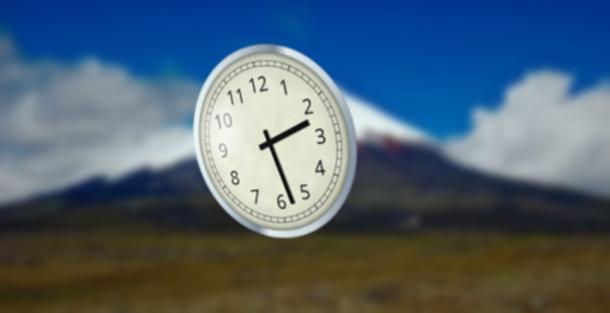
2:28
